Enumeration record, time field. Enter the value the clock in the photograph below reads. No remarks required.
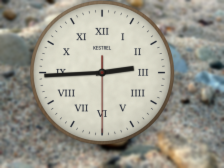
2:44:30
